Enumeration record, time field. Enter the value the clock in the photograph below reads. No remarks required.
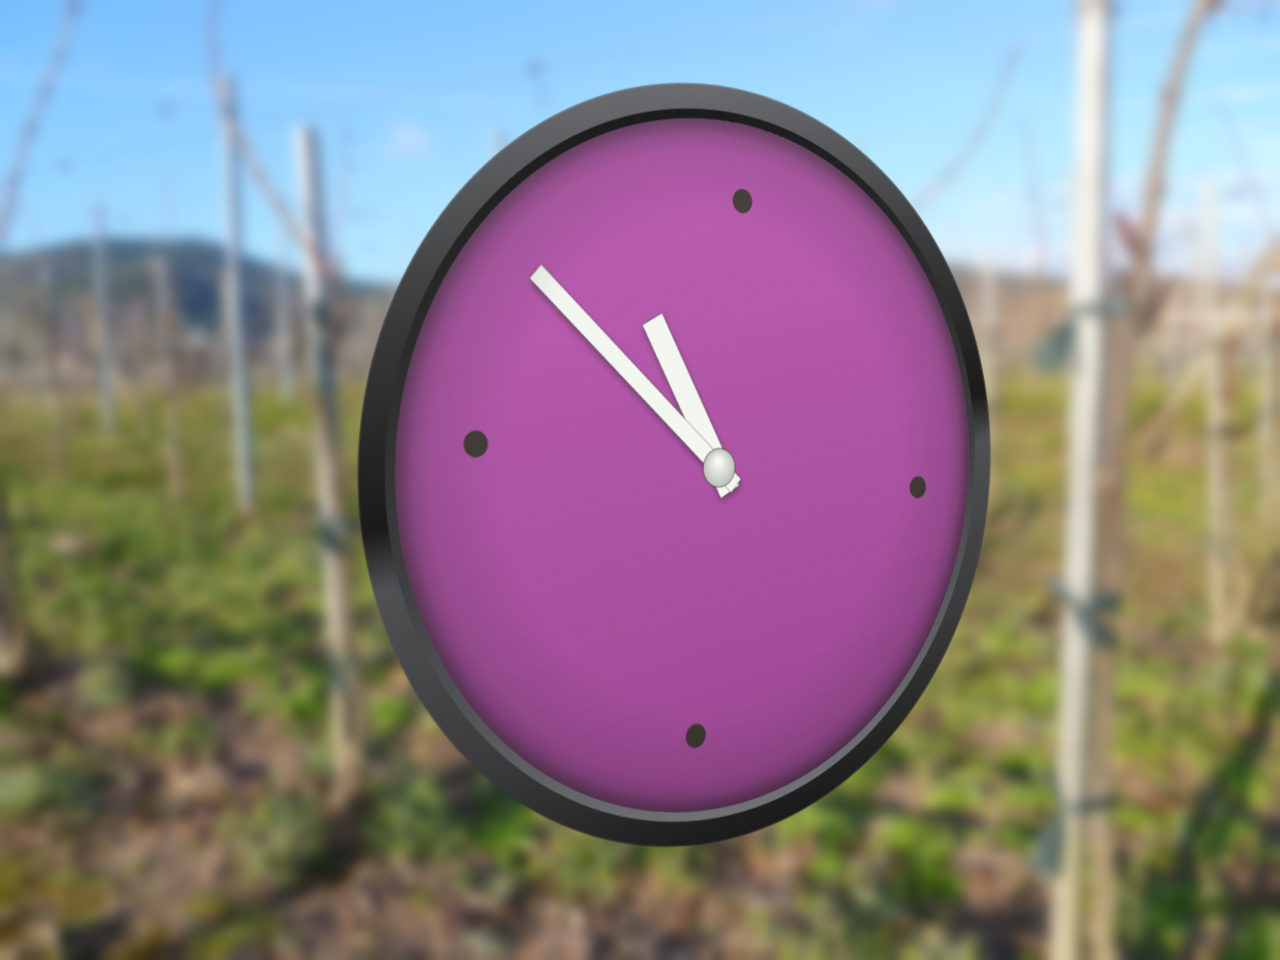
10:51
